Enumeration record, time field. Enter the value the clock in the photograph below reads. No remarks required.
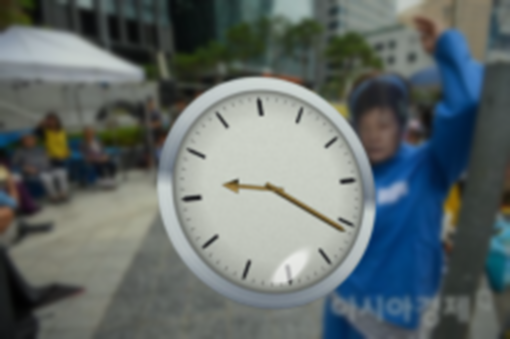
9:21
